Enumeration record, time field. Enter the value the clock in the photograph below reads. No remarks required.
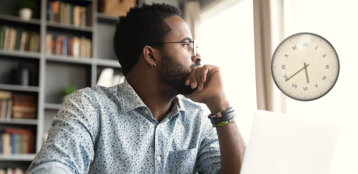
5:39
